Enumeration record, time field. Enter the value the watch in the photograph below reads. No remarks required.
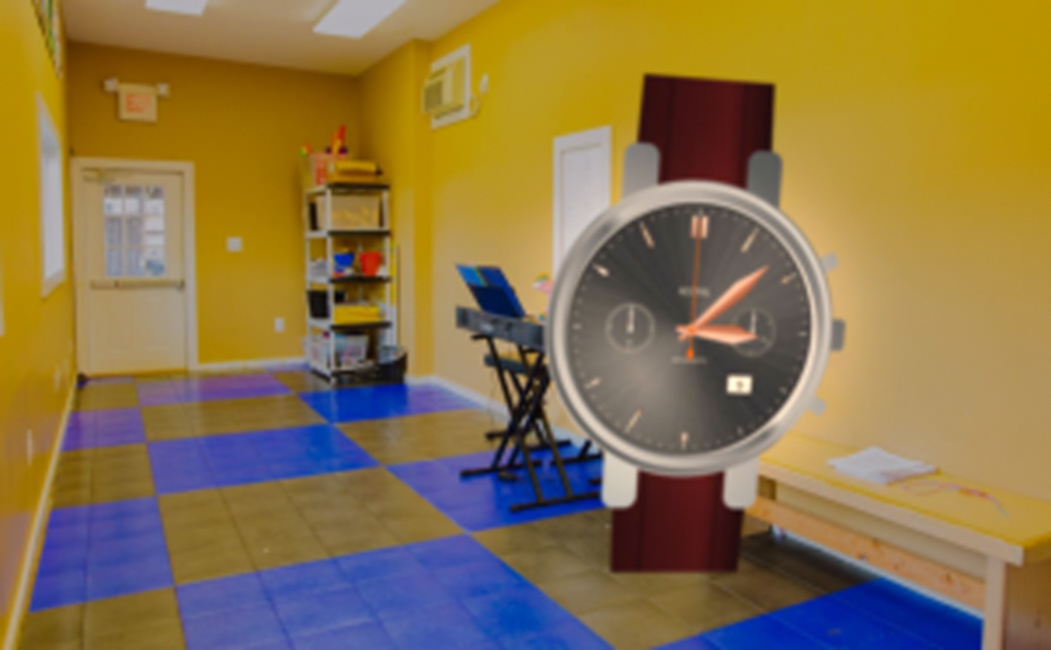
3:08
